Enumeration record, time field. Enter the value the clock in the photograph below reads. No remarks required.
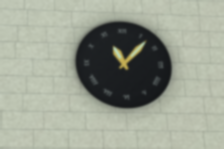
11:07
